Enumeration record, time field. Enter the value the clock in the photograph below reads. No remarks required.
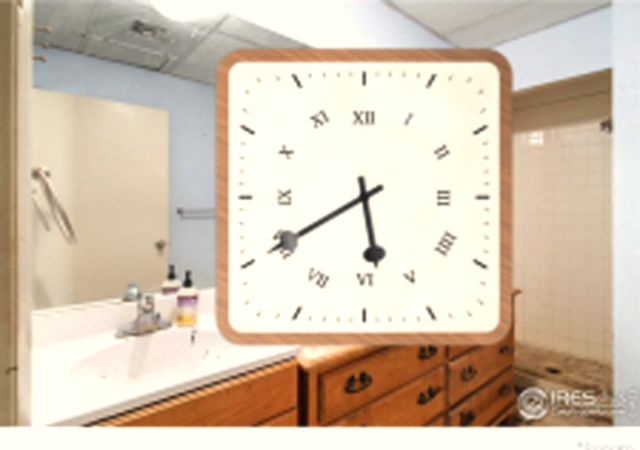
5:40
